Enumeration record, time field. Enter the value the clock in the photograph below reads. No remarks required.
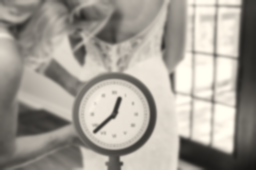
12:38
